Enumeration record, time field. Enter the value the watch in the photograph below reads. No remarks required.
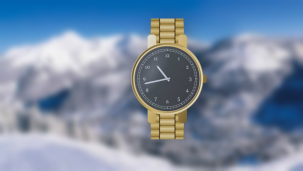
10:43
